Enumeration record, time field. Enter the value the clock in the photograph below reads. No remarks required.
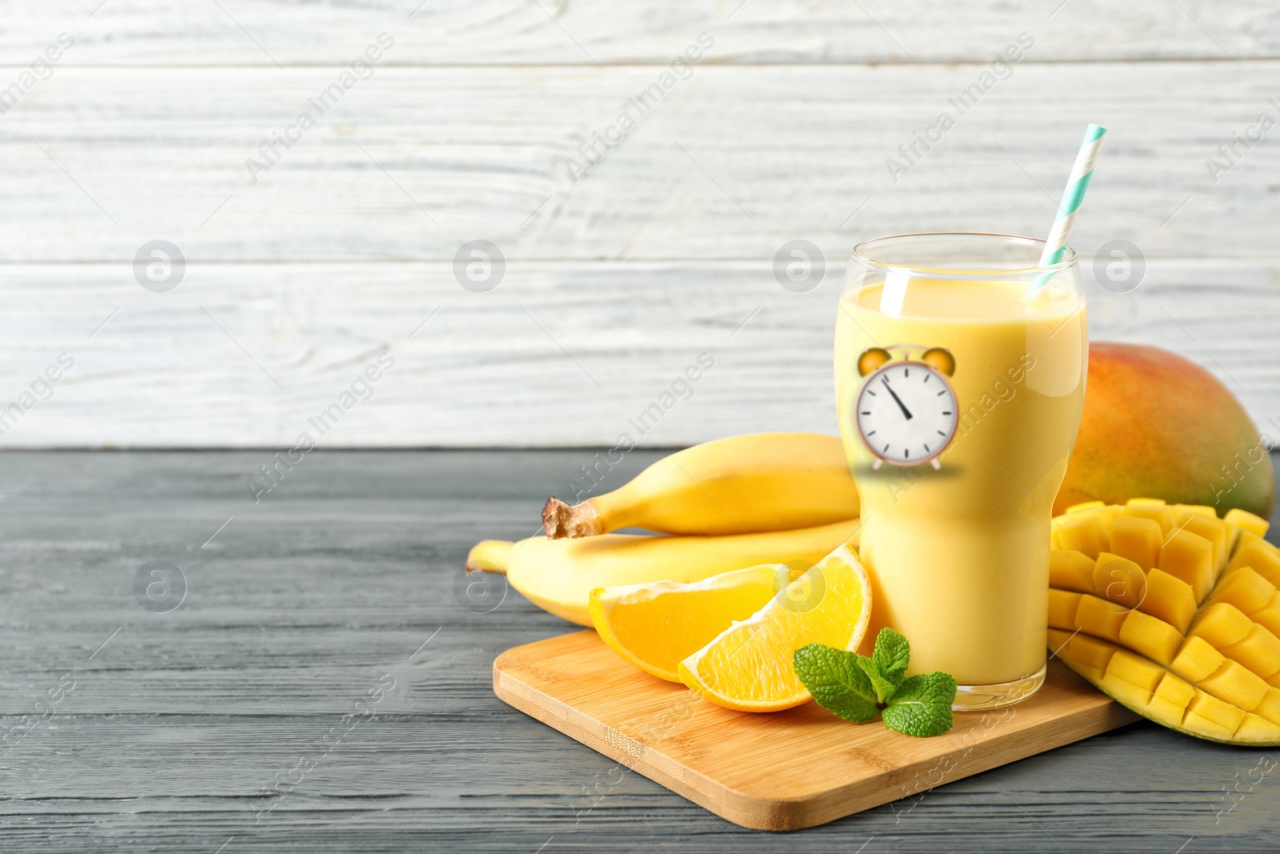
10:54
